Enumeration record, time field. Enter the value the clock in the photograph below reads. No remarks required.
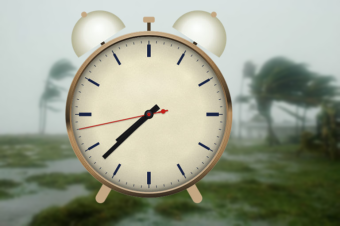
7:37:43
